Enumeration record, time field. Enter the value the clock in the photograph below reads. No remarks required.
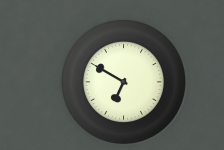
6:50
